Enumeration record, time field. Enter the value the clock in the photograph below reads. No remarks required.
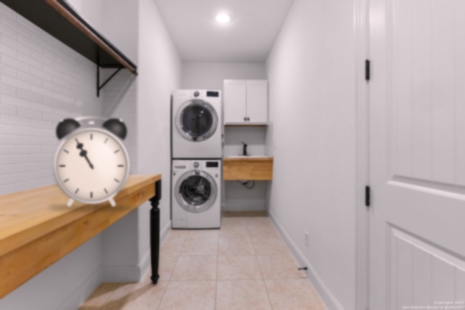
10:55
